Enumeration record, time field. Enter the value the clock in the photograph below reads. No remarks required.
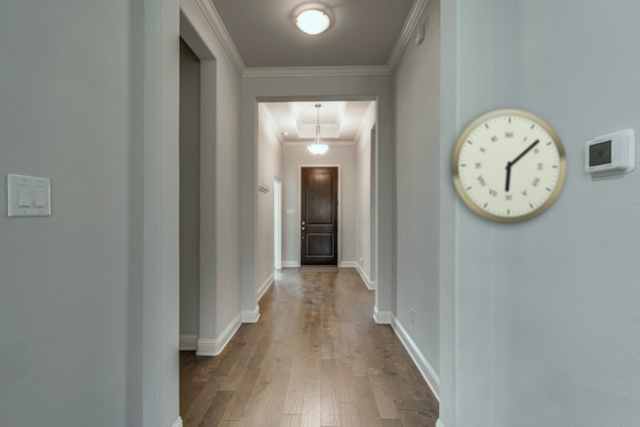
6:08
